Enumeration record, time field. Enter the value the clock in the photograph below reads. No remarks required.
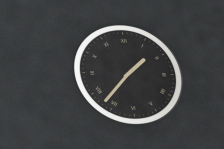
1:37
